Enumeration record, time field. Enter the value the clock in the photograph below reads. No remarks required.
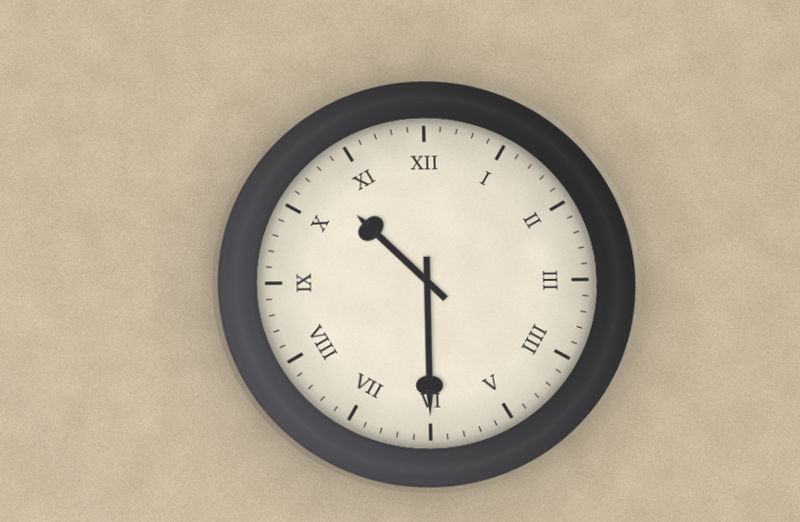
10:30
